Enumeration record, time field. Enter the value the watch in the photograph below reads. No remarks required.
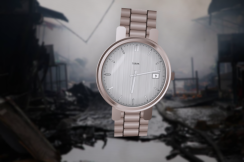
6:13
